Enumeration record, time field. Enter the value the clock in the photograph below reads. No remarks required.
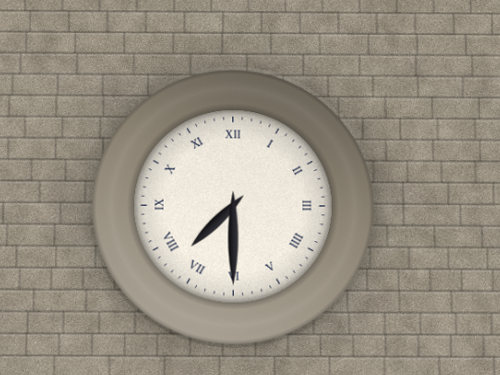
7:30
